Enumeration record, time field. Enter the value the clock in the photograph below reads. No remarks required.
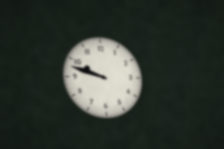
9:48
